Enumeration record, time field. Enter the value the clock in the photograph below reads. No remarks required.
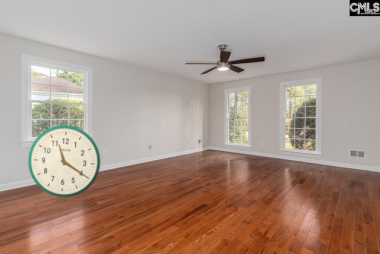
11:20
